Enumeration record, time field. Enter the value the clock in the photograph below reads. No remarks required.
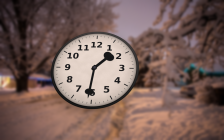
1:31
